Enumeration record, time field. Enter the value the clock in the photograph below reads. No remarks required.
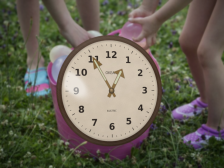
12:55
